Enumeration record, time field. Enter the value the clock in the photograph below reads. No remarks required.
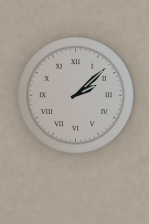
2:08
